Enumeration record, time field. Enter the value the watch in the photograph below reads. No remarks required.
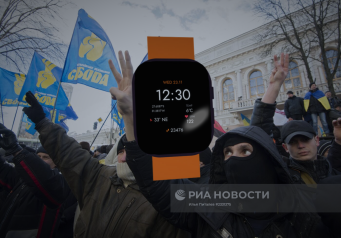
12:30
